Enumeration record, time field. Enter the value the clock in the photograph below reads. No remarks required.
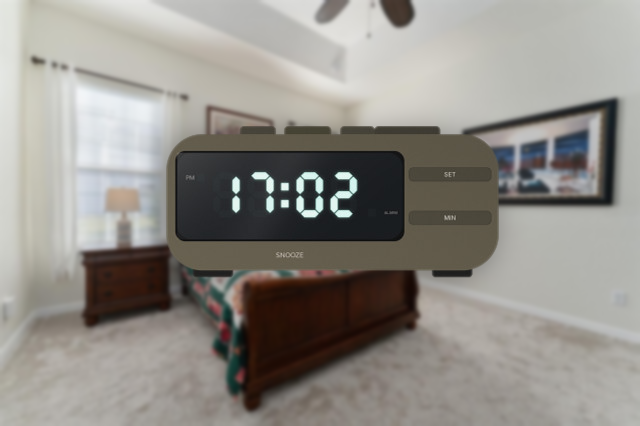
17:02
